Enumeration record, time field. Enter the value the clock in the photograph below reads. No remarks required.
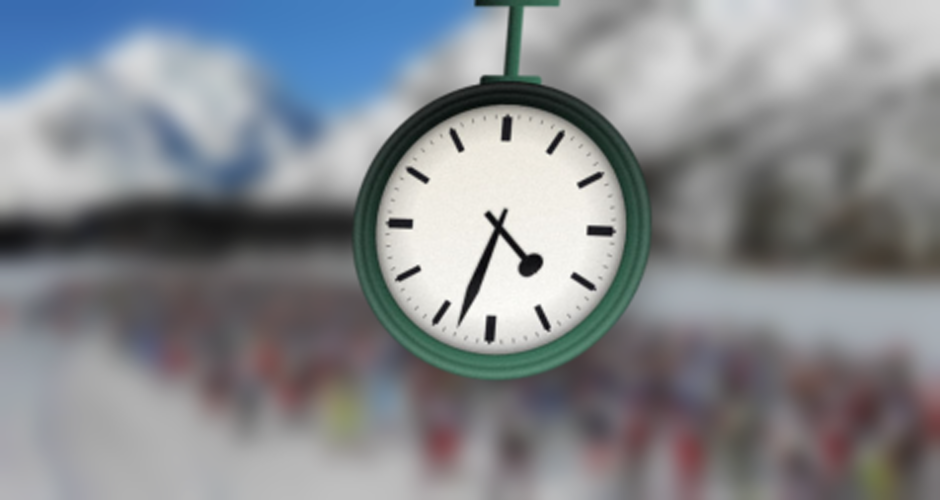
4:33
